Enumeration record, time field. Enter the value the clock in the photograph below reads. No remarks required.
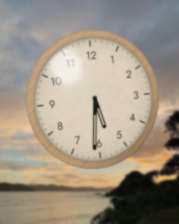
5:31
